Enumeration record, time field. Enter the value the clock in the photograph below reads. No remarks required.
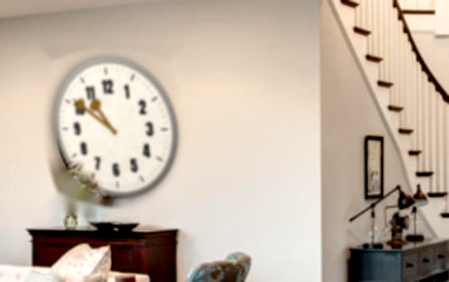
10:51
